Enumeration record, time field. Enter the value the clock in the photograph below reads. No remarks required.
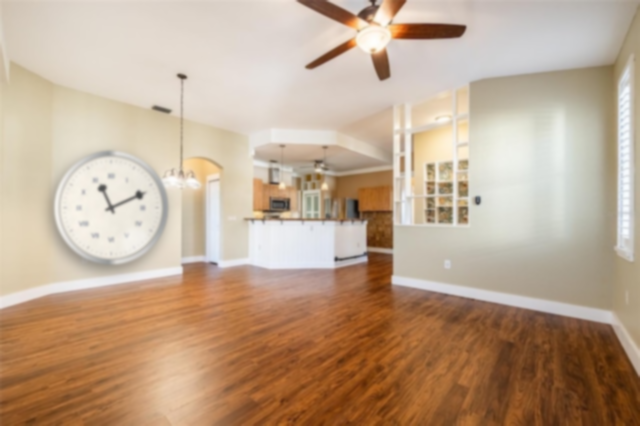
11:11
